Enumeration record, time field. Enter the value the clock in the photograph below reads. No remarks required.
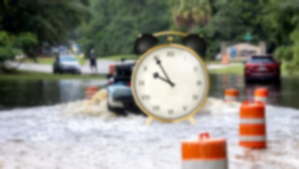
9:55
